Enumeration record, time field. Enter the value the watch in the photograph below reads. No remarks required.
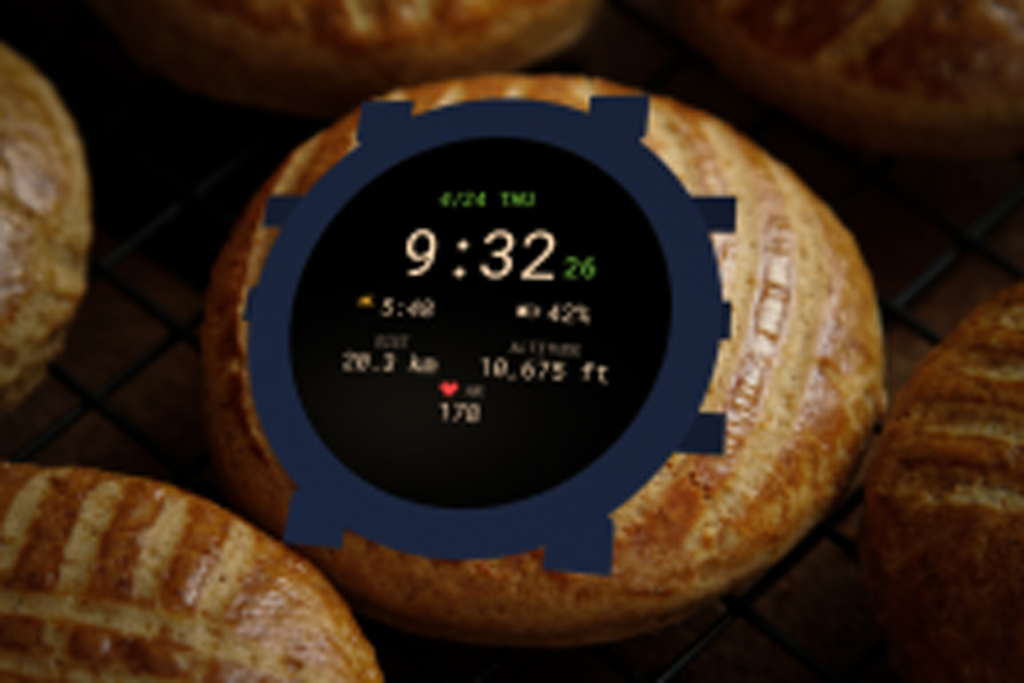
9:32
